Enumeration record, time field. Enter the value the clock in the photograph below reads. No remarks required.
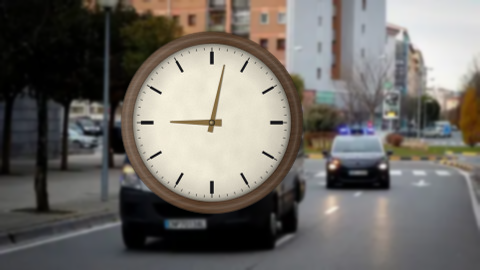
9:02
